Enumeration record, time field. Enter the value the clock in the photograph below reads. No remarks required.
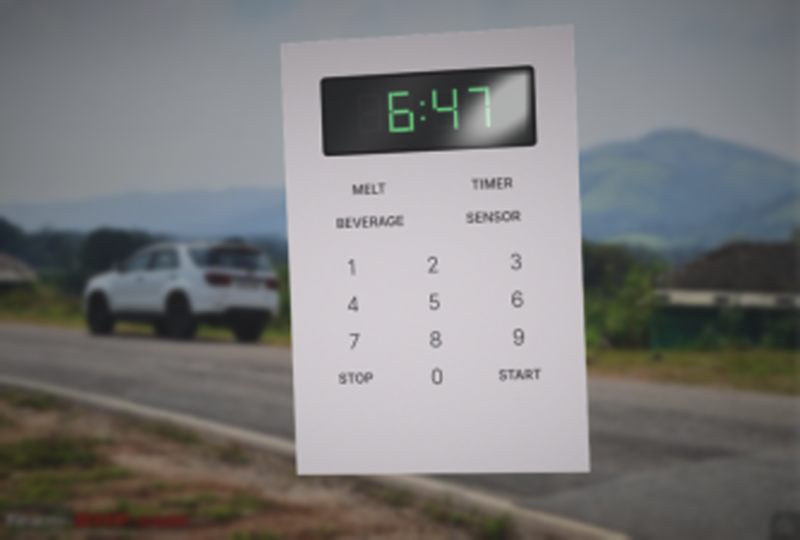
6:47
